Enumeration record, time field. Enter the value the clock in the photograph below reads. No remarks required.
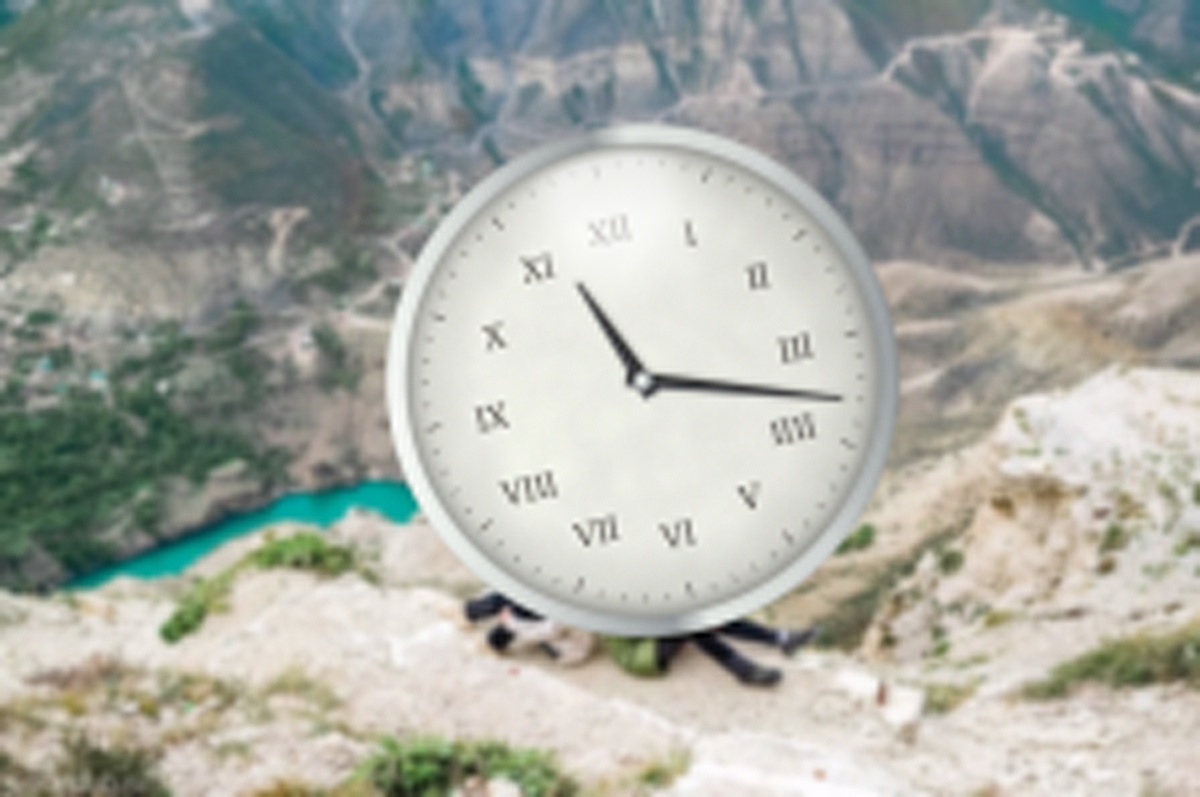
11:18
